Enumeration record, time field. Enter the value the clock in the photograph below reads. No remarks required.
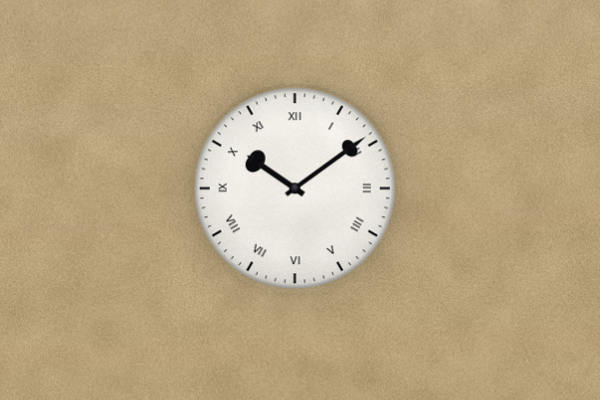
10:09
